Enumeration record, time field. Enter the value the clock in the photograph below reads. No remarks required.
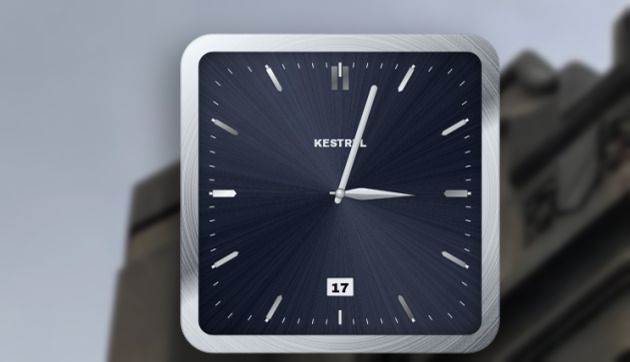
3:03
